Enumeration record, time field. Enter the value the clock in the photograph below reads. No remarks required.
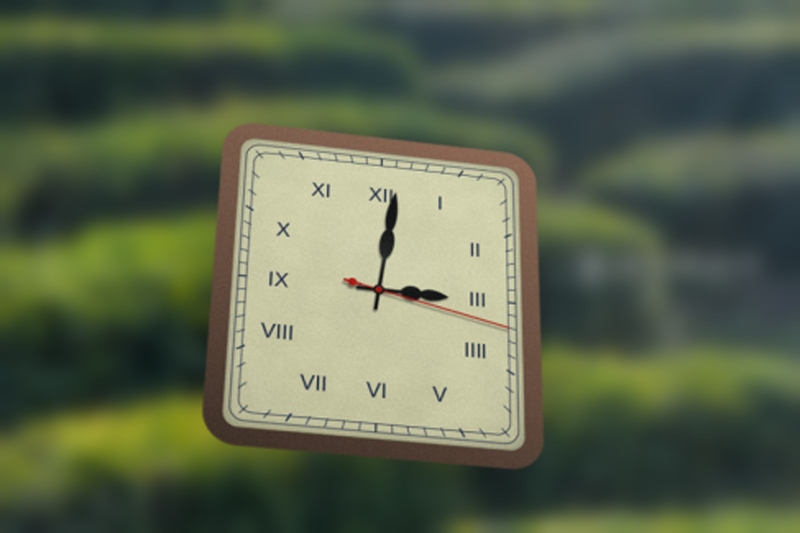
3:01:17
